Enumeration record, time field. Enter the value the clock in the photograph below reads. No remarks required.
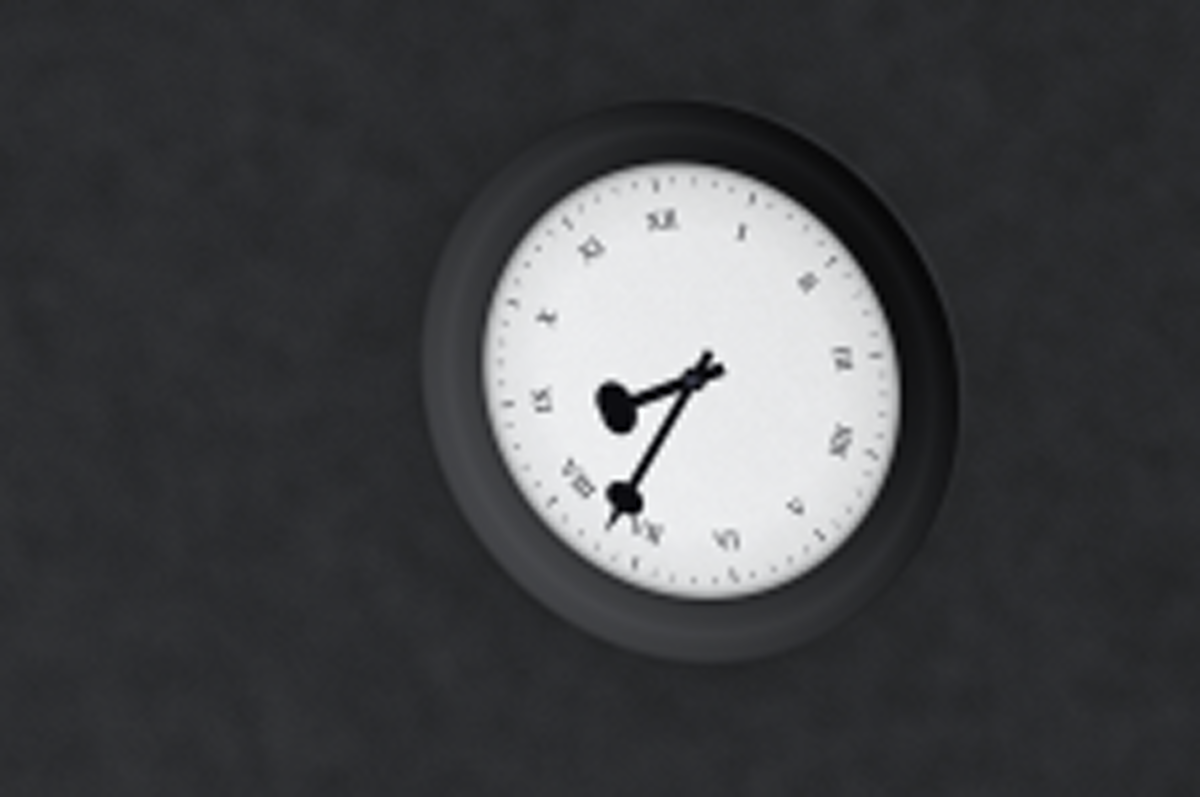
8:37
